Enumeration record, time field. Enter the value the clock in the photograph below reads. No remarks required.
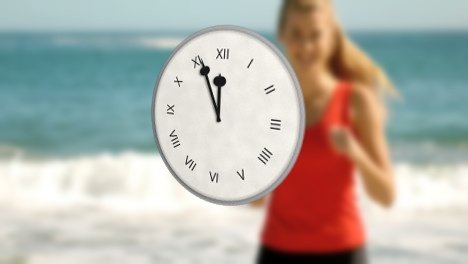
11:56
